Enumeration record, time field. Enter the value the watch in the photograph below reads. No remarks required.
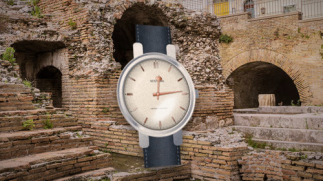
12:14
